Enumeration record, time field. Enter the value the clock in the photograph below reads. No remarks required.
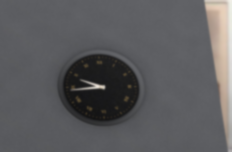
9:44
